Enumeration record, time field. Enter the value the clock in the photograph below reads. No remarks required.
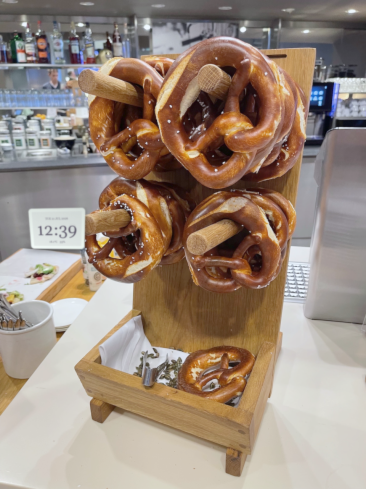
12:39
